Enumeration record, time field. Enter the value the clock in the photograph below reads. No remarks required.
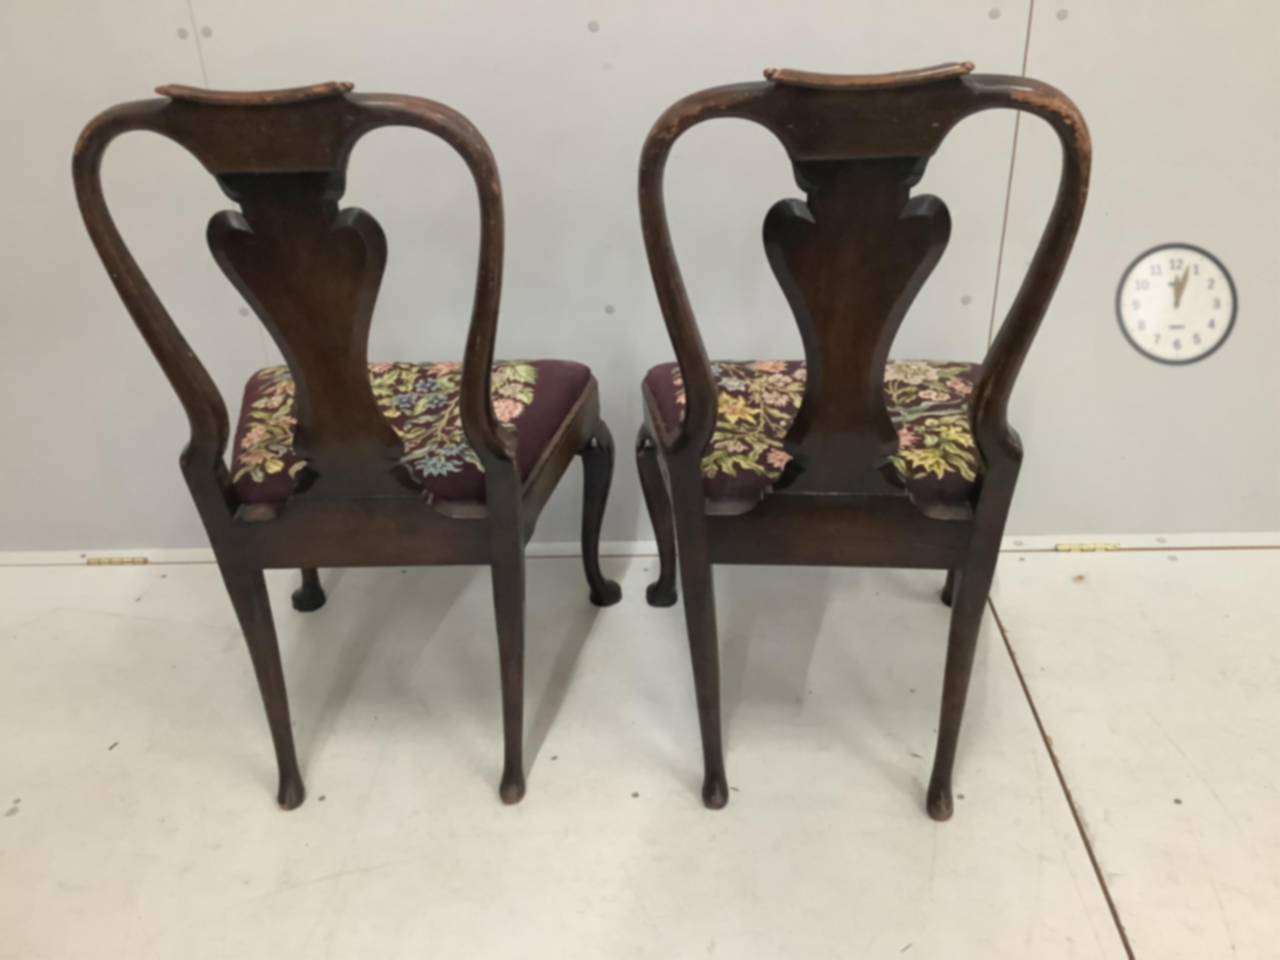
12:03
